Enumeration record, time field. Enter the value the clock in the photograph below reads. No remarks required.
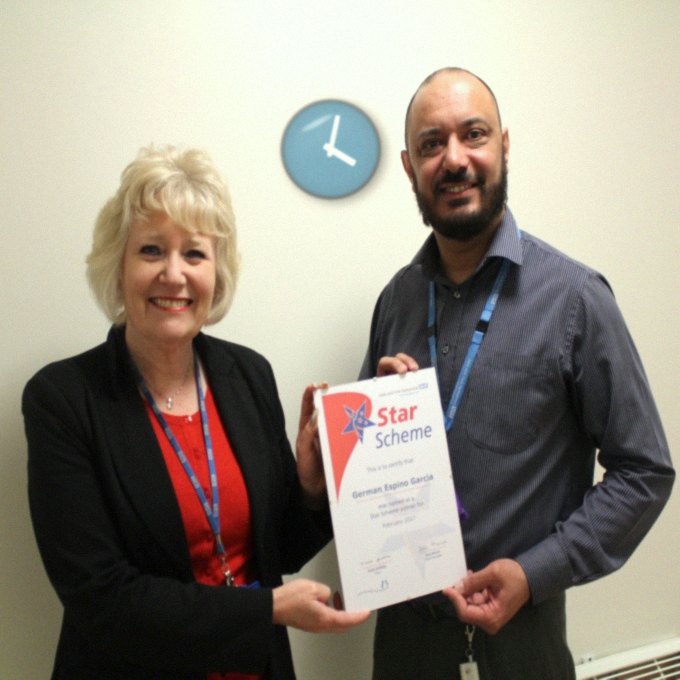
4:02
